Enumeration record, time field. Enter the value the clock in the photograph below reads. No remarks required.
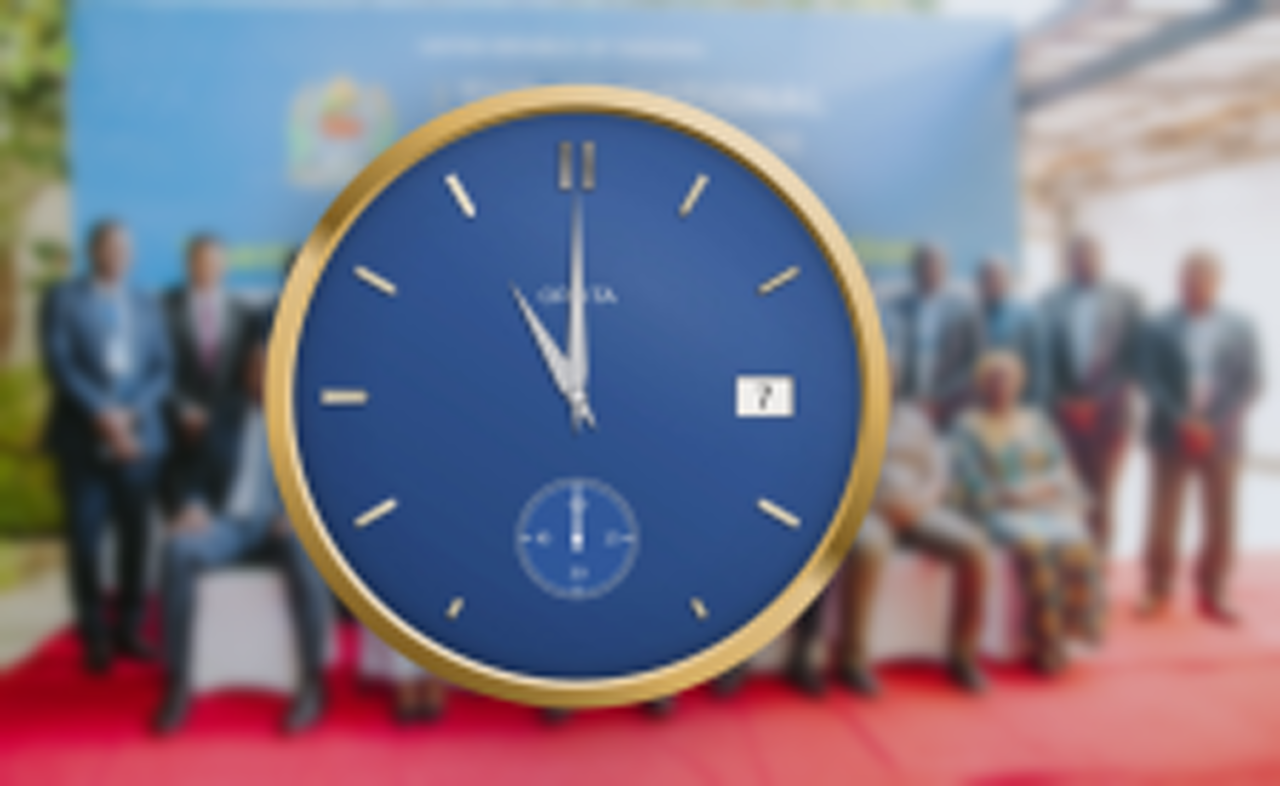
11:00
